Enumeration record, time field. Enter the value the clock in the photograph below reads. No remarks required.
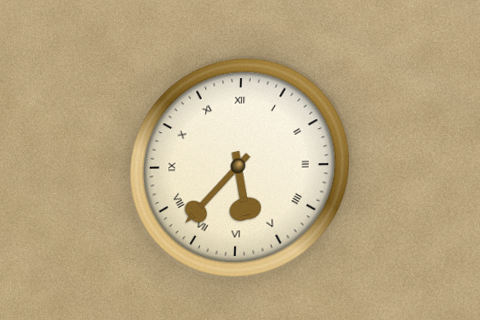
5:37
